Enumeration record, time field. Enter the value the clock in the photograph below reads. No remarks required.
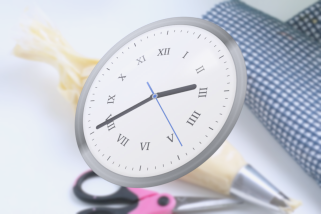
2:40:24
